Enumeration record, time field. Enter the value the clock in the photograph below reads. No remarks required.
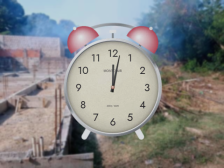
12:02
